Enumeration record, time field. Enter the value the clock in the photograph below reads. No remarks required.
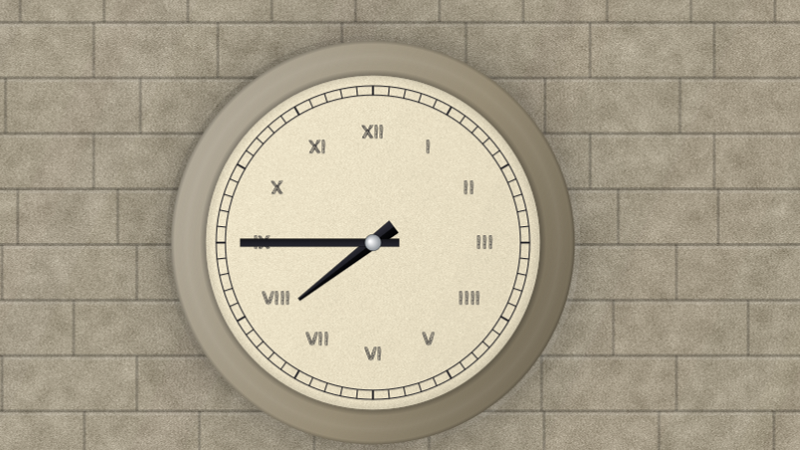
7:45
